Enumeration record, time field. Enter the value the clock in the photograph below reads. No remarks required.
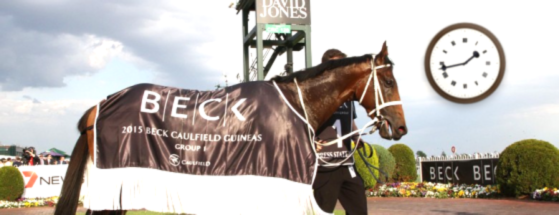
1:43
